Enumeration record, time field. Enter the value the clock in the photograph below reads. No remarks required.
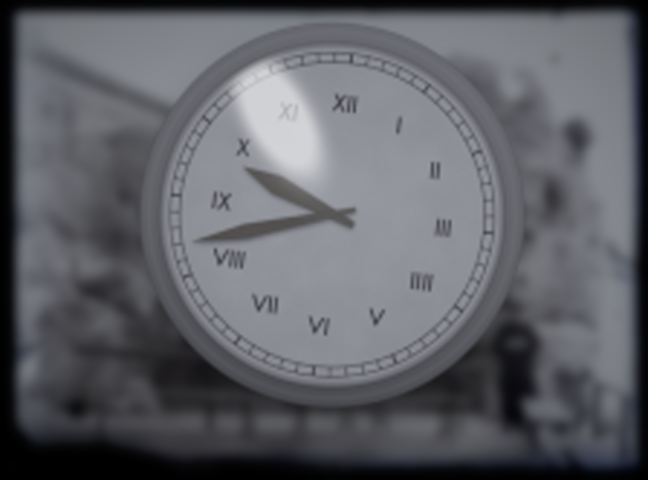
9:42
